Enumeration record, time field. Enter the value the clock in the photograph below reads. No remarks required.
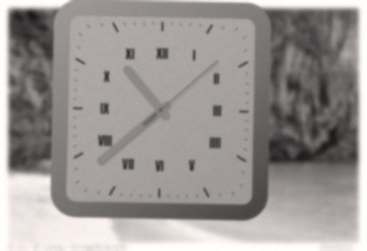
10:38:08
